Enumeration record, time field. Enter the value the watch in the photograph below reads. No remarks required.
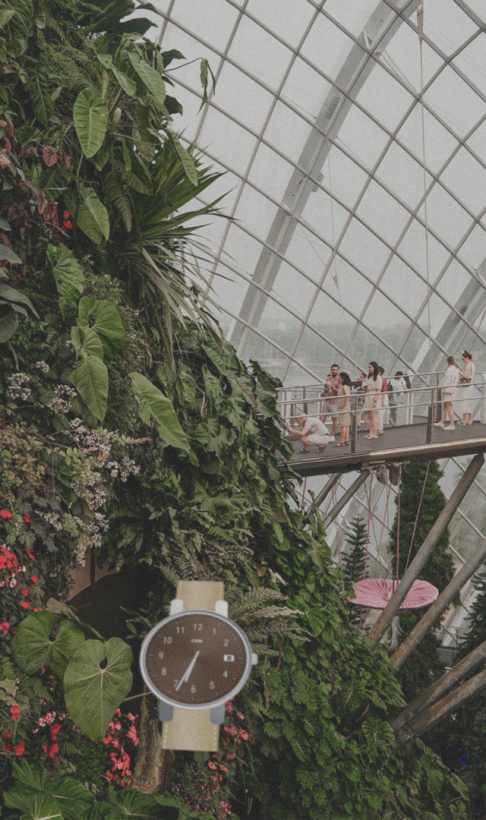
6:34
